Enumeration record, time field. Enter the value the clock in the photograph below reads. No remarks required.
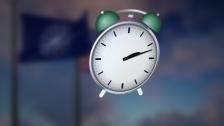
2:12
